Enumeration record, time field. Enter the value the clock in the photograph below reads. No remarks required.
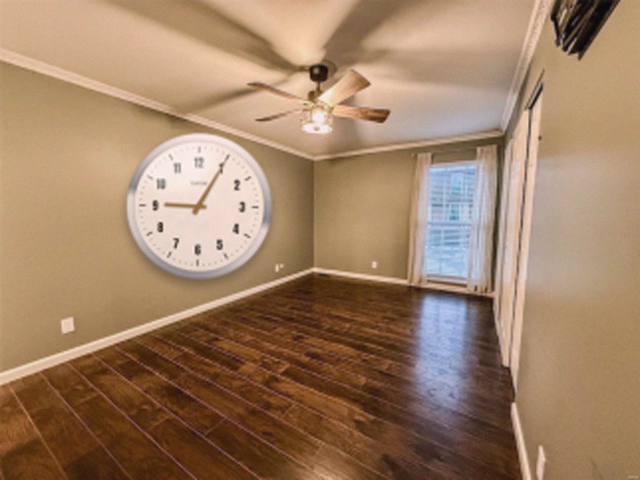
9:05
